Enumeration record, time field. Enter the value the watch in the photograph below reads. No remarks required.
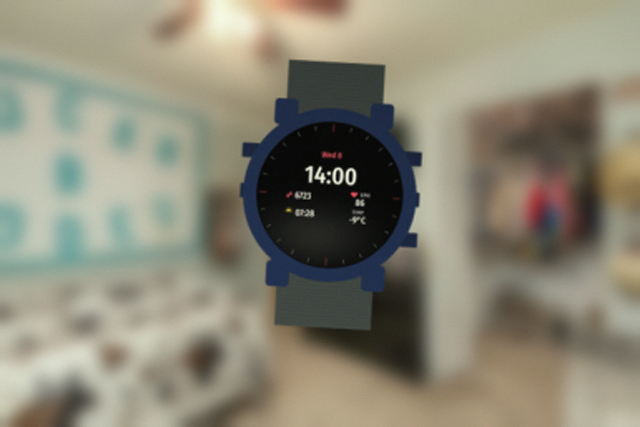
14:00
